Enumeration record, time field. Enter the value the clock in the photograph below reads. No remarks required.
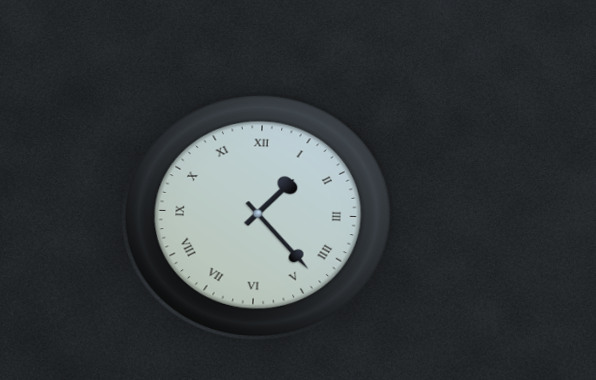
1:23
